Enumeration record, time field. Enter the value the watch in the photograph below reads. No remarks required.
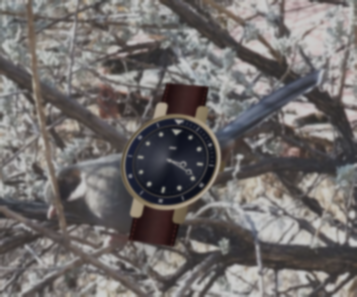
3:19
